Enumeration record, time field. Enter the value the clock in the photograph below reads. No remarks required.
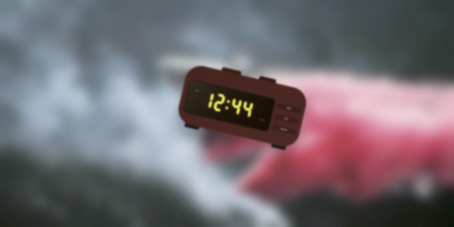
12:44
